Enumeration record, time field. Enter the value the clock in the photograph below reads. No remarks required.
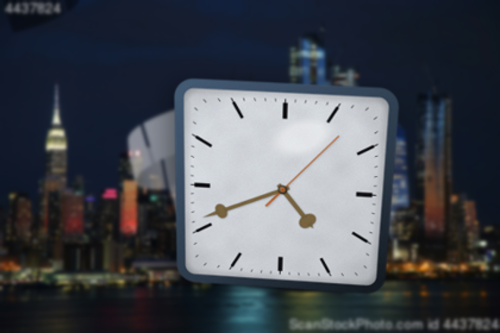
4:41:07
